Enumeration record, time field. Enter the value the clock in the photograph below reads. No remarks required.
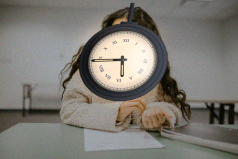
5:44
